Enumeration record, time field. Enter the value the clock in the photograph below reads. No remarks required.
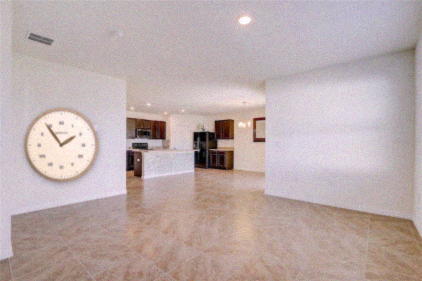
1:54
